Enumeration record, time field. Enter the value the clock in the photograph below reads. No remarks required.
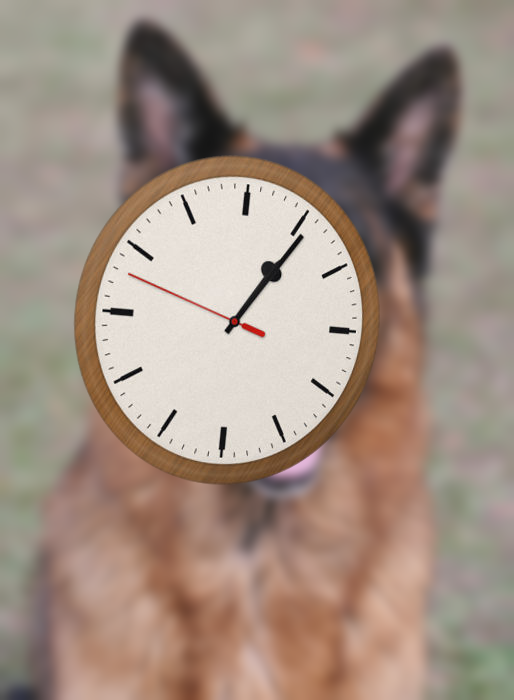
1:05:48
